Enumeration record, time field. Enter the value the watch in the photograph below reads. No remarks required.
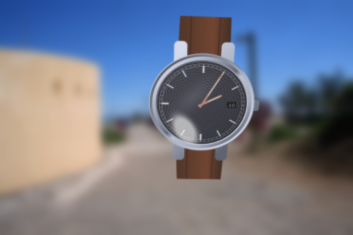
2:05
